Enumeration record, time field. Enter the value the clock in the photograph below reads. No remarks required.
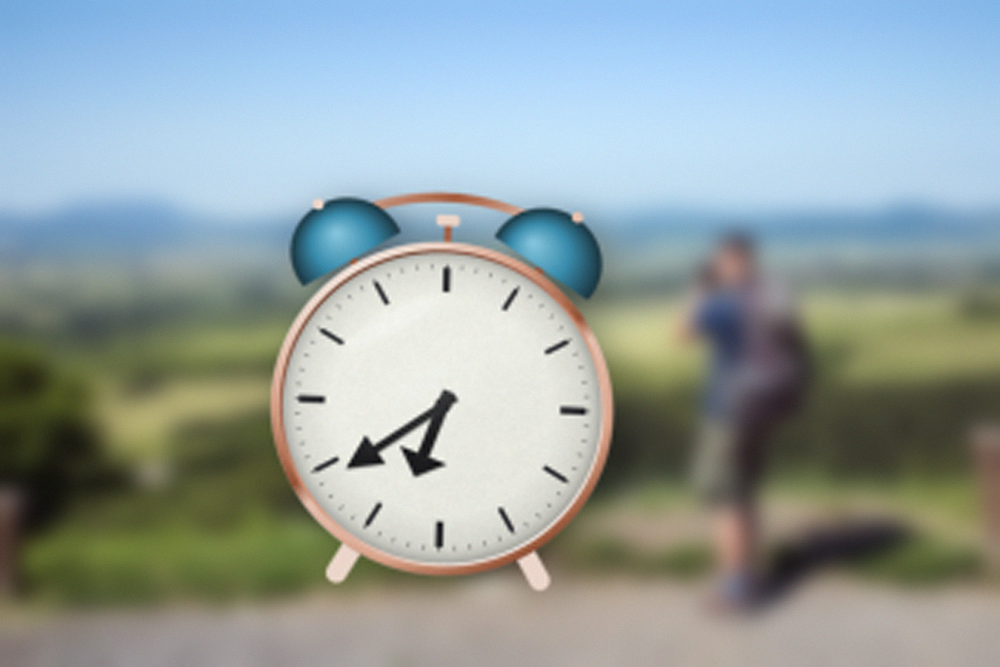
6:39
